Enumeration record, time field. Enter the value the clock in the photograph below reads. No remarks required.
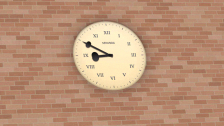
8:50
